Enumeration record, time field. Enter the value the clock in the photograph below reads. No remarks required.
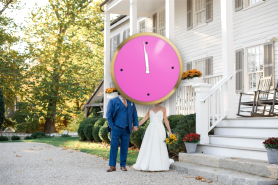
11:59
